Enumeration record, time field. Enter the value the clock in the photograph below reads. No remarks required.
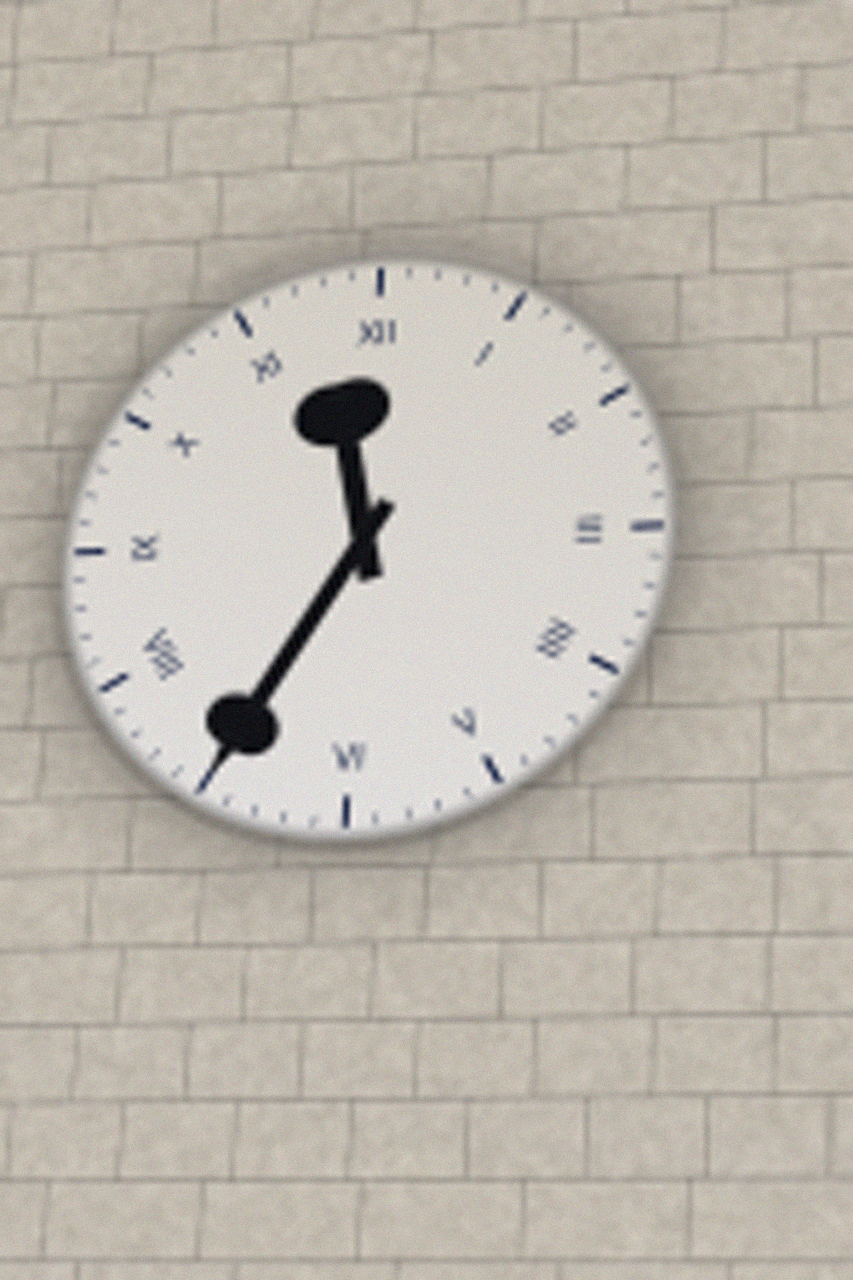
11:35
